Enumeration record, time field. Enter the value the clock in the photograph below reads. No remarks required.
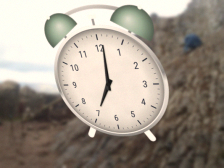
7:01
